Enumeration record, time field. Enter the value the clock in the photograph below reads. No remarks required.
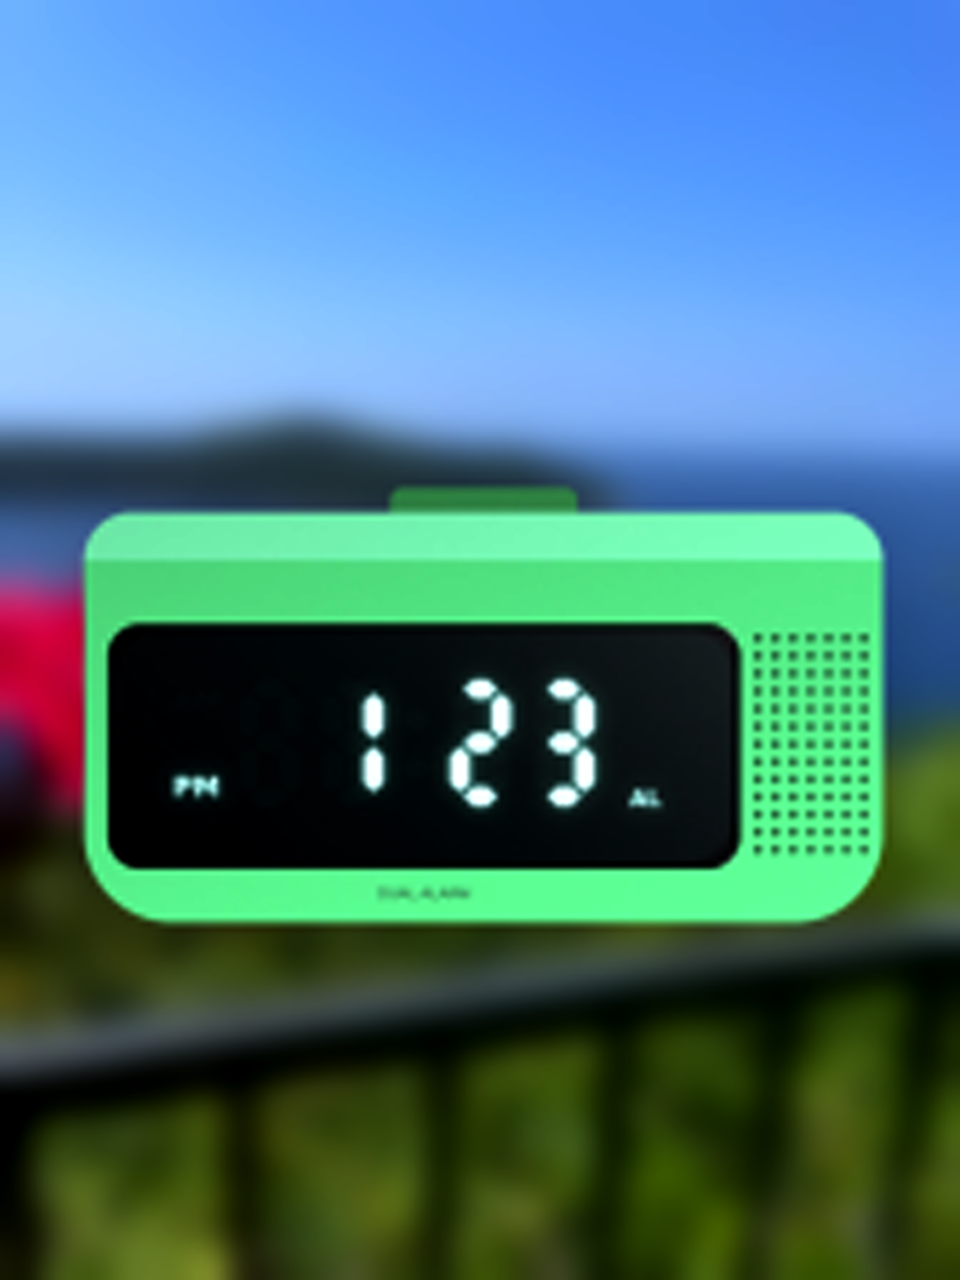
1:23
